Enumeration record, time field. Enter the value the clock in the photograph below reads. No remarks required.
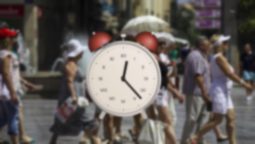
12:23
